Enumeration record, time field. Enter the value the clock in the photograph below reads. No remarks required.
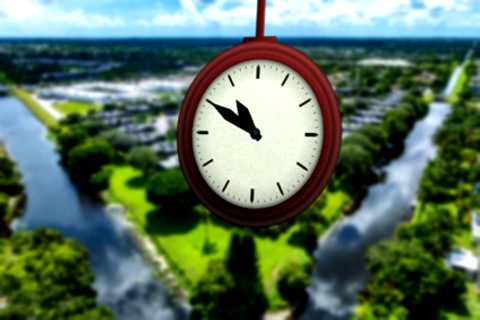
10:50
